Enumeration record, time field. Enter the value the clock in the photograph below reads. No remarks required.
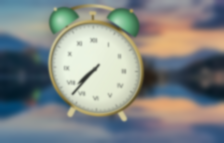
7:37
